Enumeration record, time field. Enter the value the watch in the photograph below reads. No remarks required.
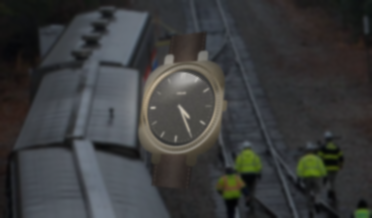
4:25
